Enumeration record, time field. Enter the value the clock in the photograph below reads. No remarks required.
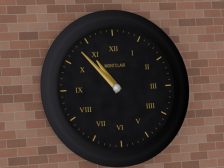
10:53
